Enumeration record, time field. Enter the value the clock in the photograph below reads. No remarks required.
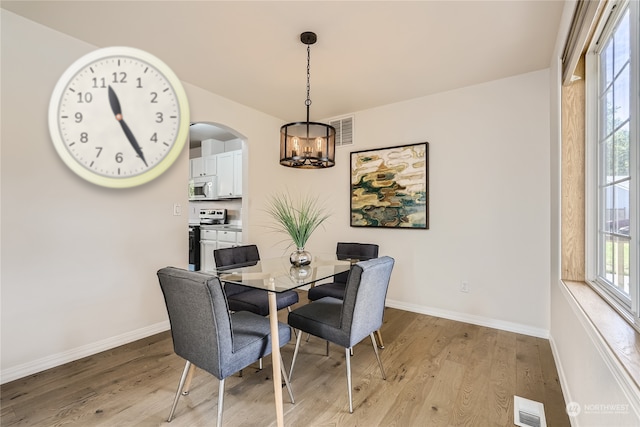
11:25
